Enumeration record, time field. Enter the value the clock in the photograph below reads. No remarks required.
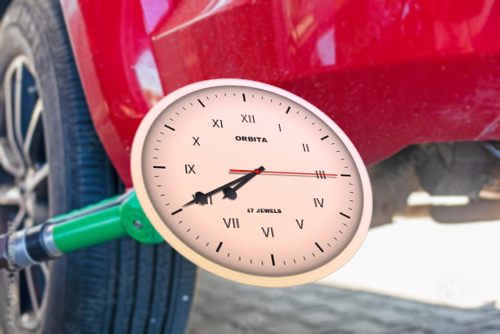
7:40:15
